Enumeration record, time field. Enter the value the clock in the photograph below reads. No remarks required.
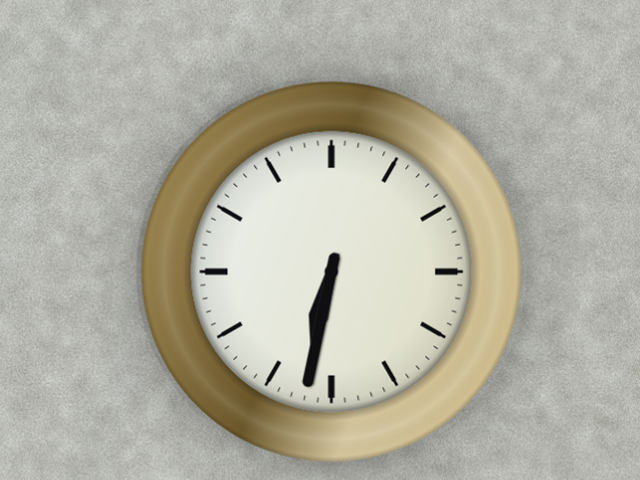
6:32
